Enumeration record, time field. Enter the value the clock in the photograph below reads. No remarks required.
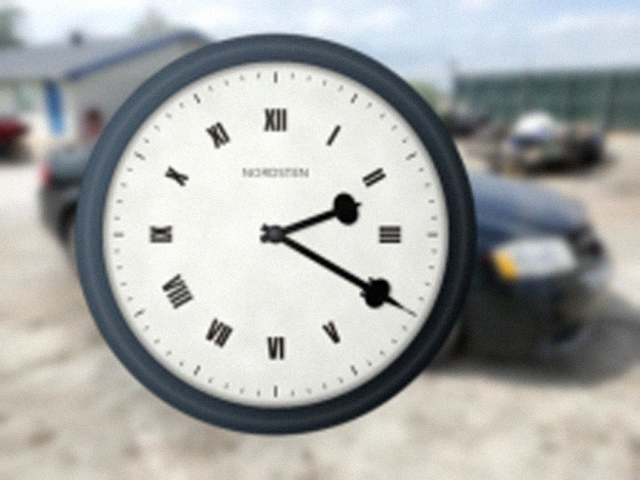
2:20
